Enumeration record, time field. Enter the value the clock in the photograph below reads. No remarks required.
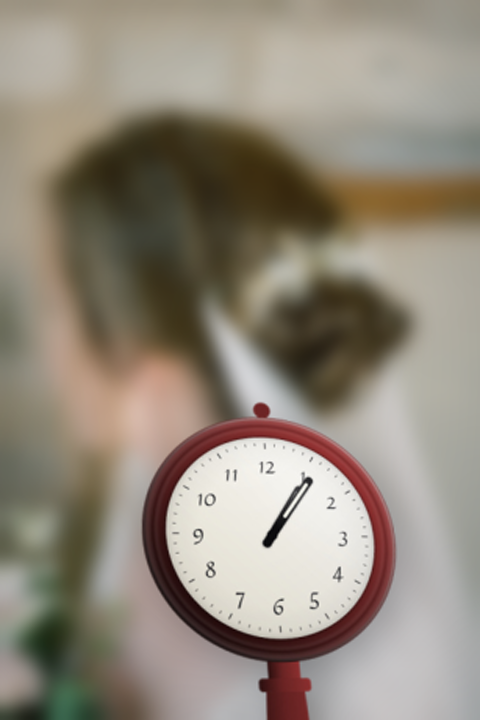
1:06
